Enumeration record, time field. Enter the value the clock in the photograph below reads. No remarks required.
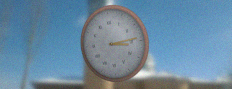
3:14
